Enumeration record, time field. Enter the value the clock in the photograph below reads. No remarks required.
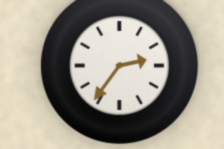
2:36
